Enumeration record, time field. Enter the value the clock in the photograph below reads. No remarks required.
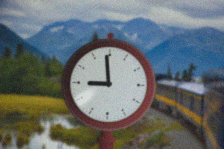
8:59
